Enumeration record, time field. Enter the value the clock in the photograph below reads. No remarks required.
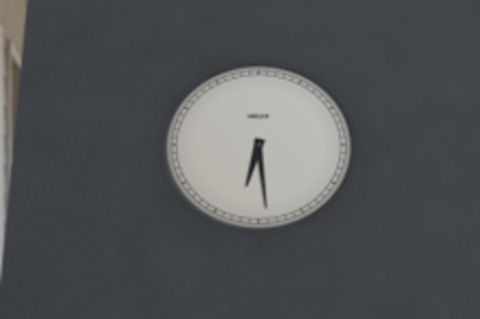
6:29
